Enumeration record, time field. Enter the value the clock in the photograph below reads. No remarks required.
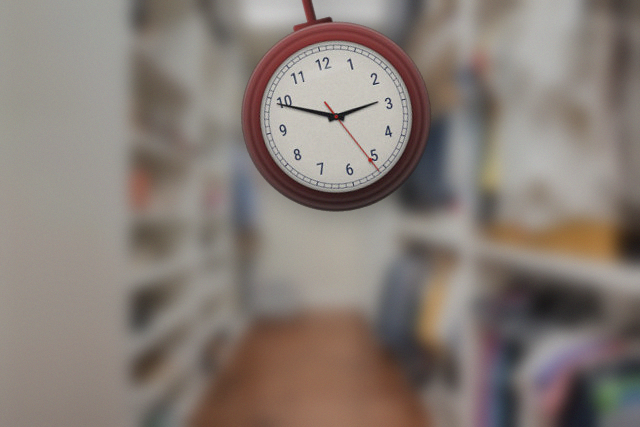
2:49:26
